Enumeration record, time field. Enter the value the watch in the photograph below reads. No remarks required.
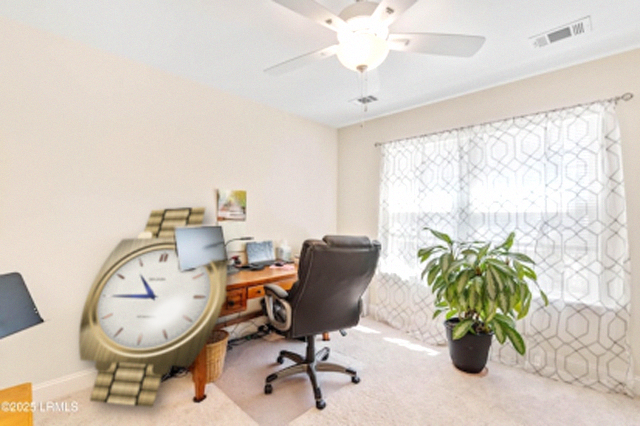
10:45
